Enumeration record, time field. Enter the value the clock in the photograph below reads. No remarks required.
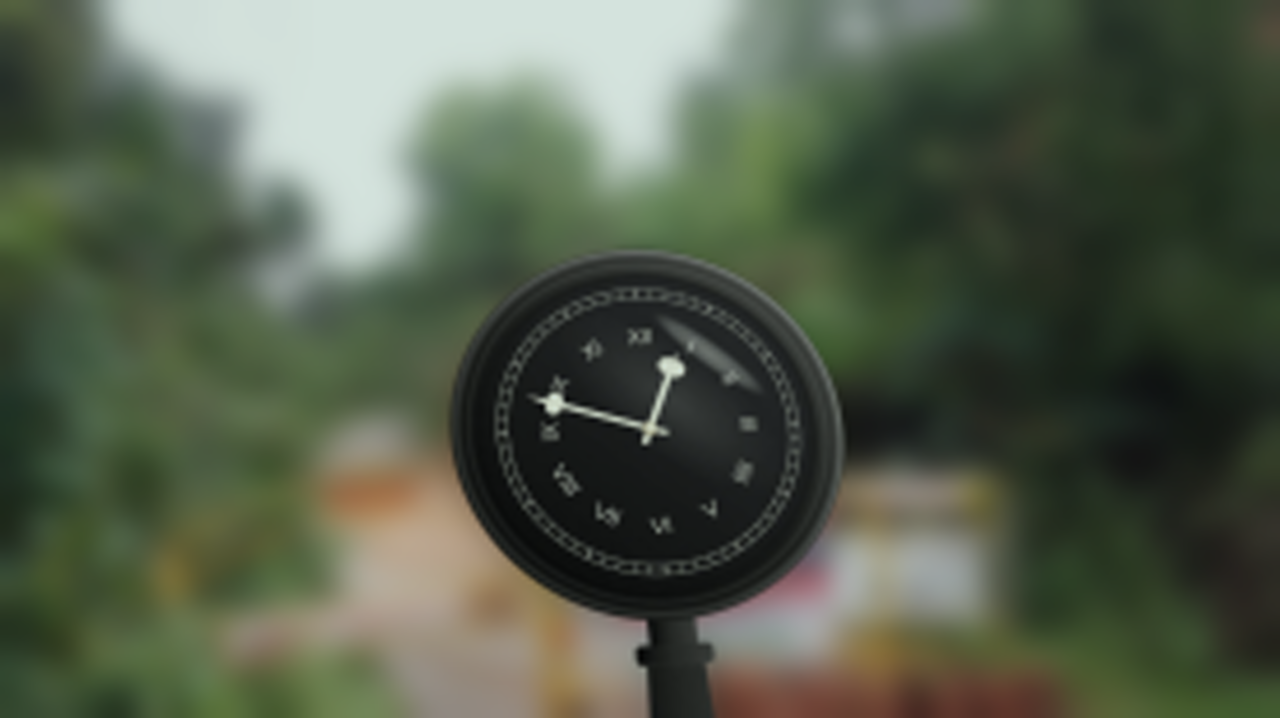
12:48
